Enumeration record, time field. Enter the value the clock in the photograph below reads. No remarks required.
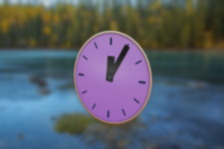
12:05
